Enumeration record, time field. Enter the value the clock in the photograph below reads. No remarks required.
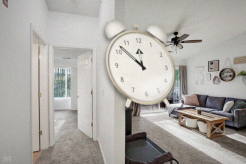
11:52
